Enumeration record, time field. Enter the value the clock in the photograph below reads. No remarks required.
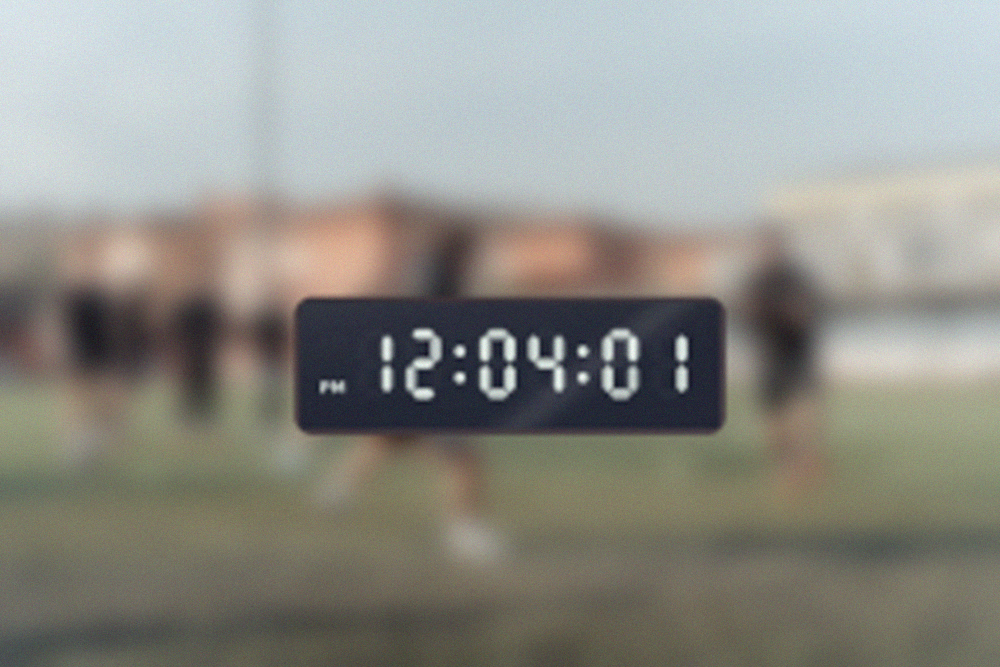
12:04:01
